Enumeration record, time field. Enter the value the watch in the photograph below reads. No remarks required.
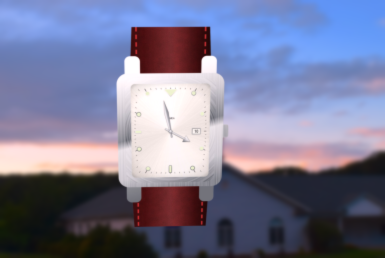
3:58
